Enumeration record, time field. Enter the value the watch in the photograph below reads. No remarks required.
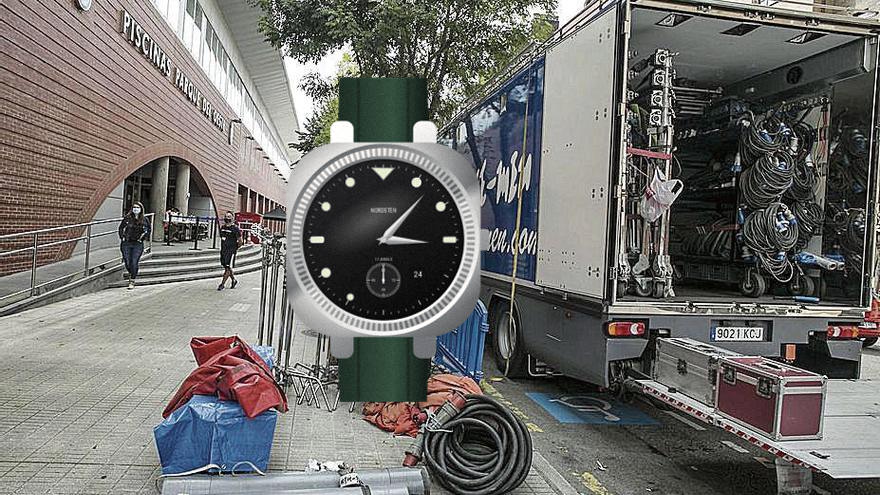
3:07
